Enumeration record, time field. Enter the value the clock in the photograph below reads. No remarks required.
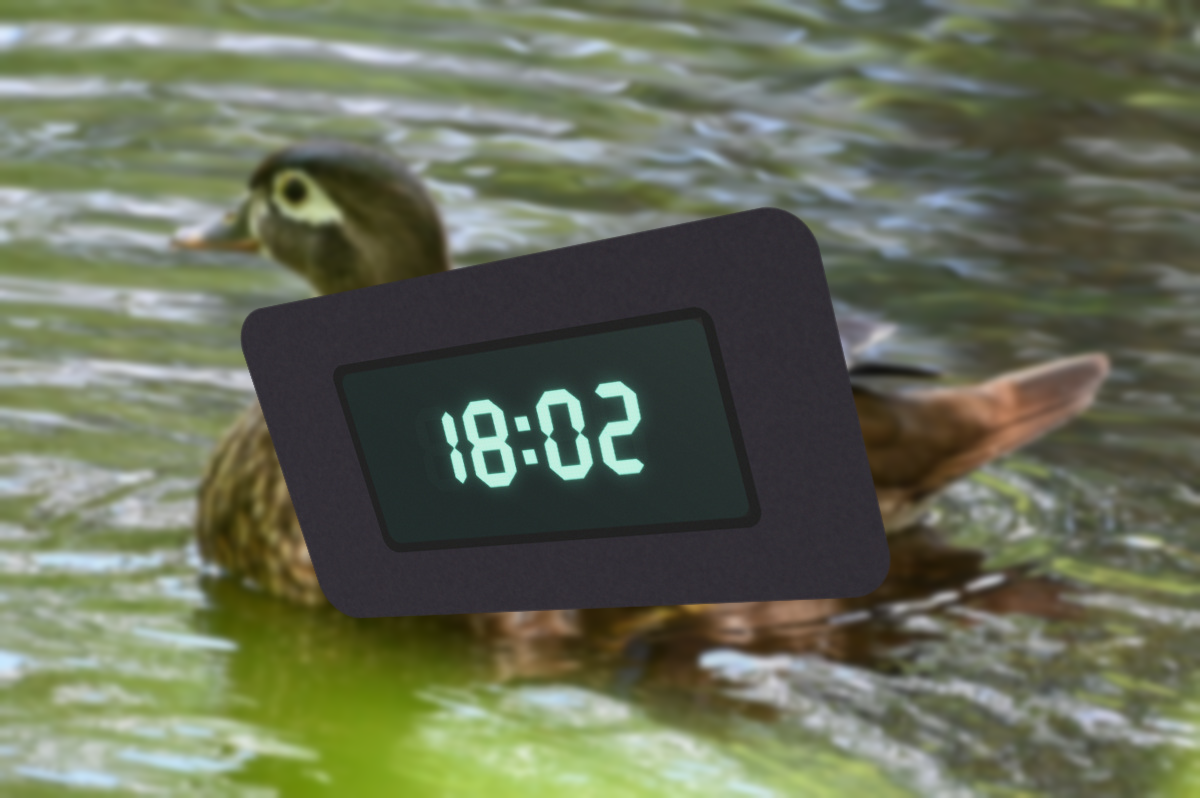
18:02
